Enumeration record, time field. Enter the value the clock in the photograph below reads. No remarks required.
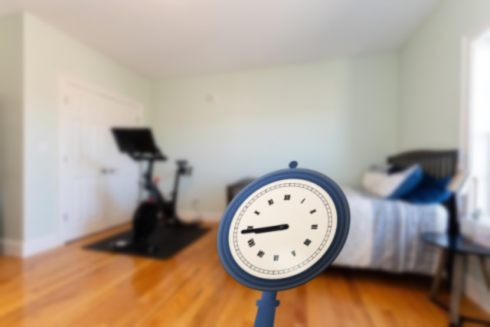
8:44
